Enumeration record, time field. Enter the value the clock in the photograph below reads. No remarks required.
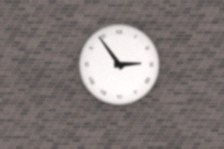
2:54
